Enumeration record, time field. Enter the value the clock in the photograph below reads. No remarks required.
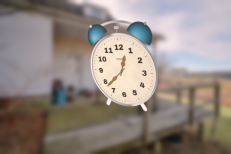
12:38
